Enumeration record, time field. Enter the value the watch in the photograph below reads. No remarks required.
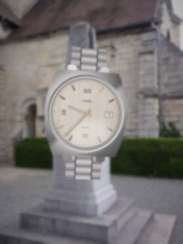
9:37
